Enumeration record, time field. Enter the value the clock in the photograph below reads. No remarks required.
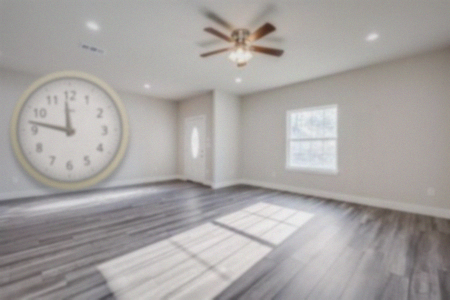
11:47
